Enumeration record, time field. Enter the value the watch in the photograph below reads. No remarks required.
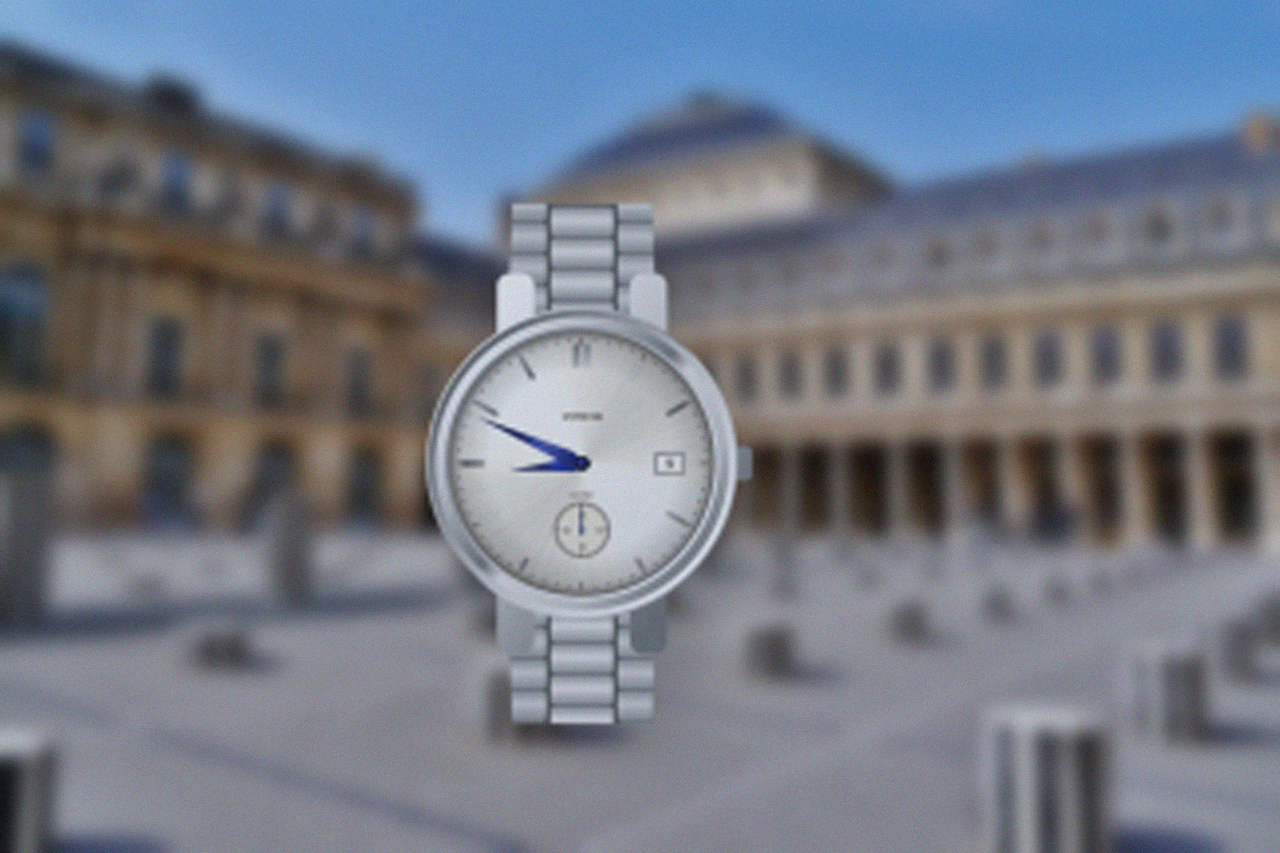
8:49
